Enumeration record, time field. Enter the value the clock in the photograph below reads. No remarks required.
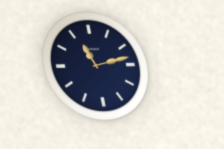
11:13
